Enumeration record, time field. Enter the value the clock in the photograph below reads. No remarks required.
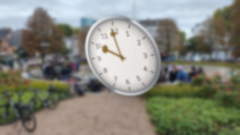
9:59
